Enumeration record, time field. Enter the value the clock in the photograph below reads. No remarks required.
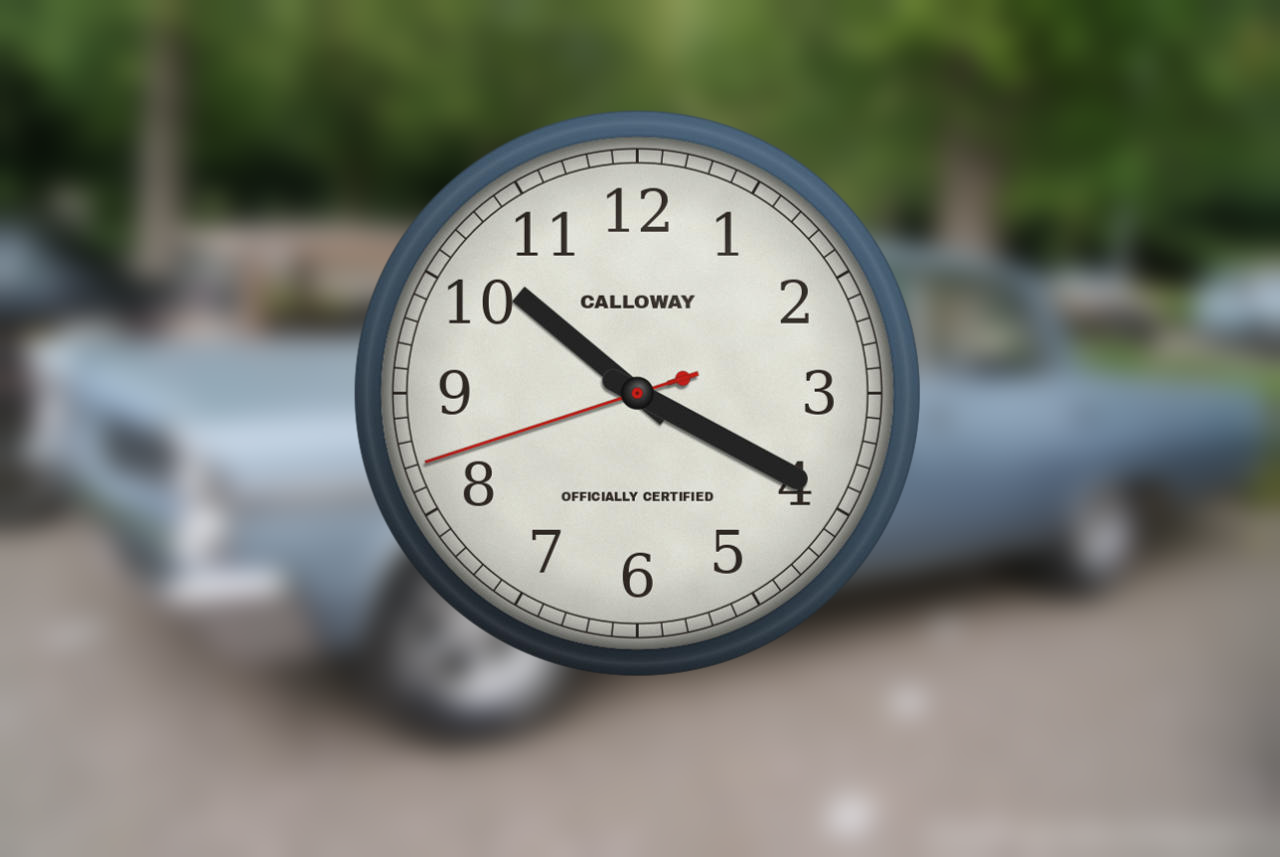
10:19:42
